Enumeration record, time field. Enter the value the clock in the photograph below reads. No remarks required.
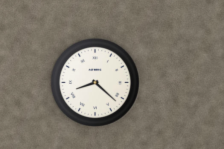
8:22
